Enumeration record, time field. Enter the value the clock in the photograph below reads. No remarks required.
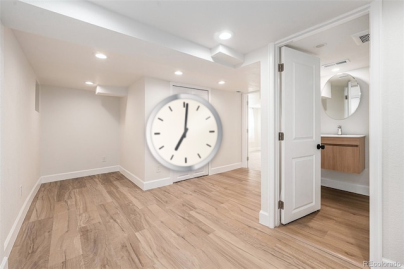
7:01
